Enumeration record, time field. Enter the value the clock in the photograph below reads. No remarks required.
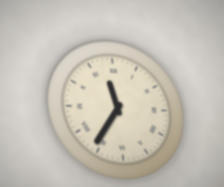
11:36
